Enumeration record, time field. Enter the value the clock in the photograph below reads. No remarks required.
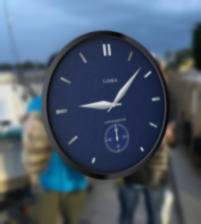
9:08
